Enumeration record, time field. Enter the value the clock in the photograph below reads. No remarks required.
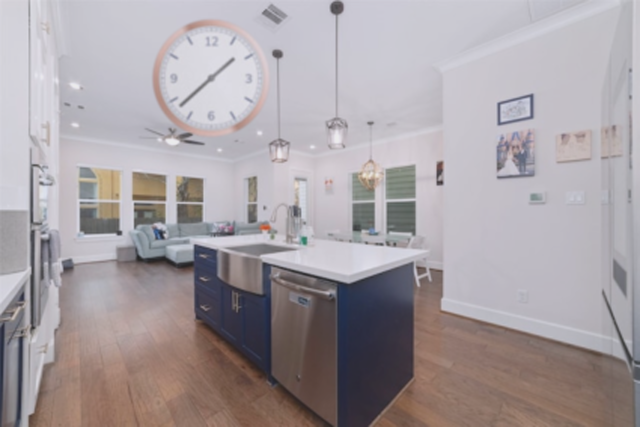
1:38
